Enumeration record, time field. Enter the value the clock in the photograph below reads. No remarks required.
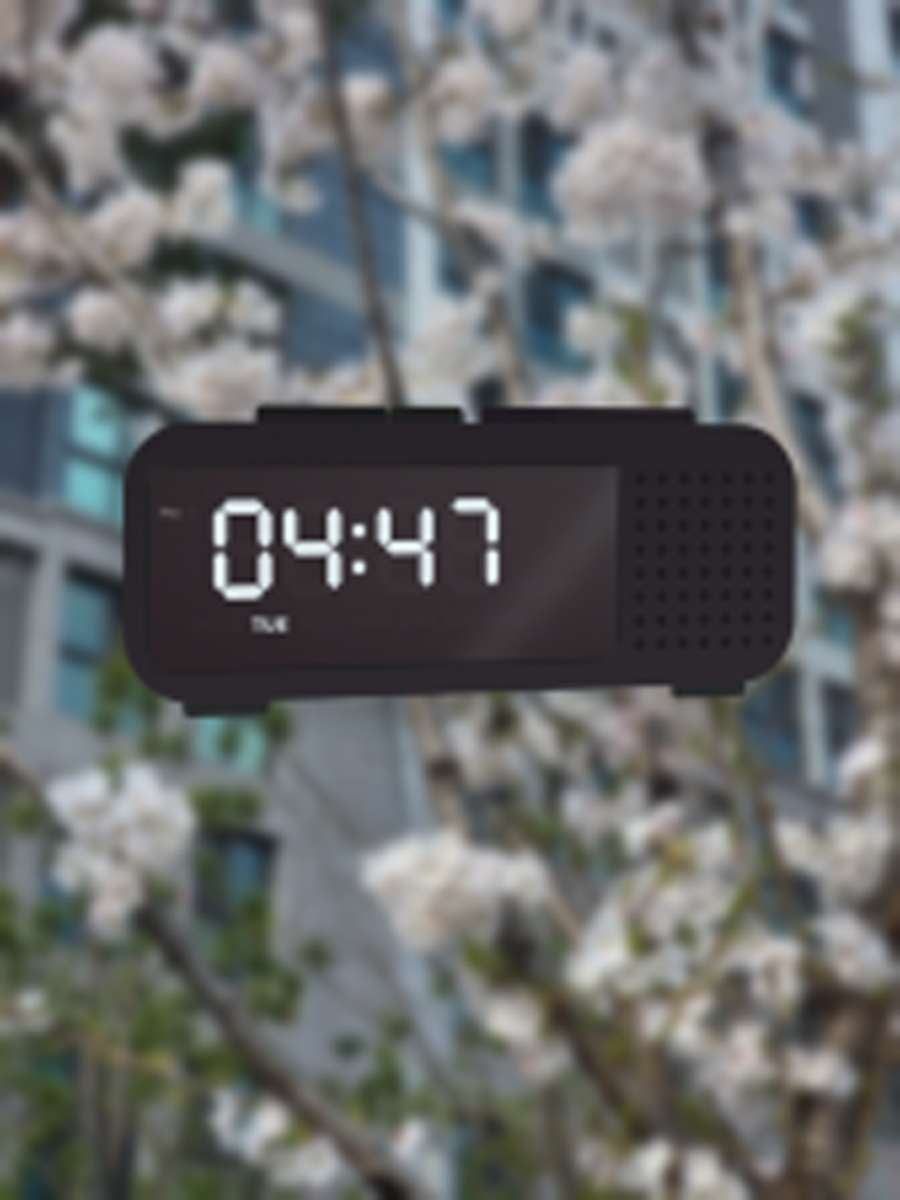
4:47
